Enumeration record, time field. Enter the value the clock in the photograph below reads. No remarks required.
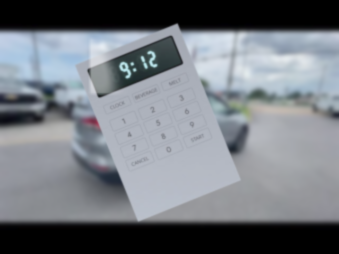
9:12
